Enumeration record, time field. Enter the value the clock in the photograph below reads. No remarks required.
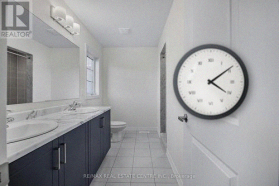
4:09
